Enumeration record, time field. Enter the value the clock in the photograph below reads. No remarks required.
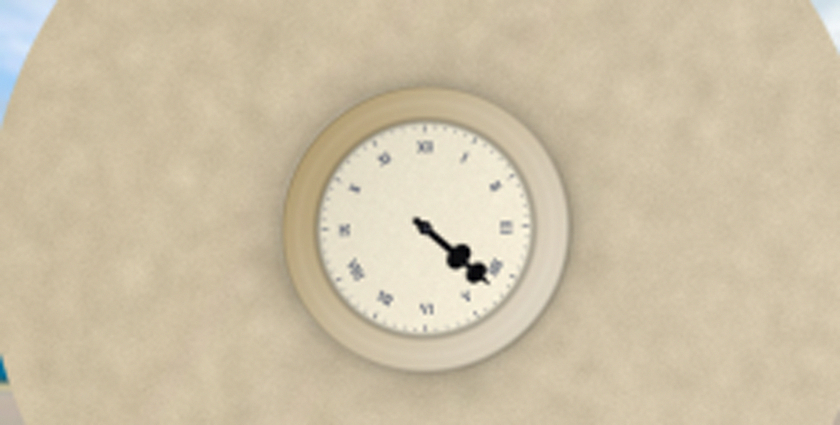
4:22
